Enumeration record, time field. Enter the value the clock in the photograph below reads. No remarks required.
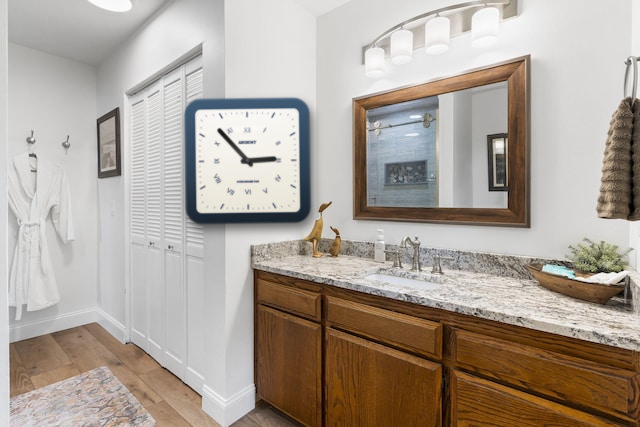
2:53
